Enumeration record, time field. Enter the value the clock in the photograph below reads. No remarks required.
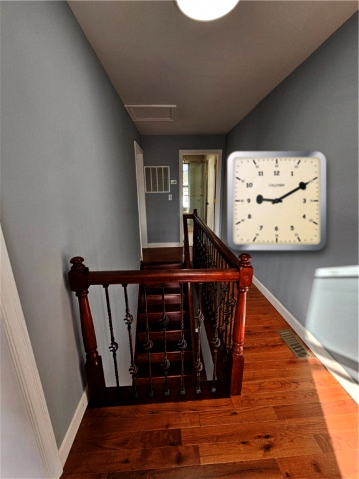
9:10
